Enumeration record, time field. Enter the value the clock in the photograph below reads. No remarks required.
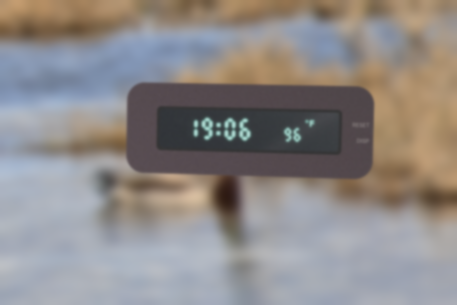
19:06
